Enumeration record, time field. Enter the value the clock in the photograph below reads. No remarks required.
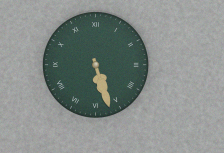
5:27
